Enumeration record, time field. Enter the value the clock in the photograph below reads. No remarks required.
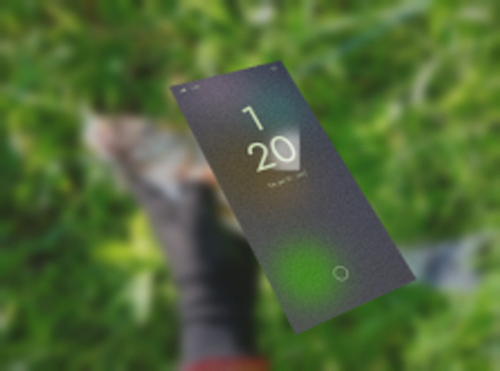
1:20
